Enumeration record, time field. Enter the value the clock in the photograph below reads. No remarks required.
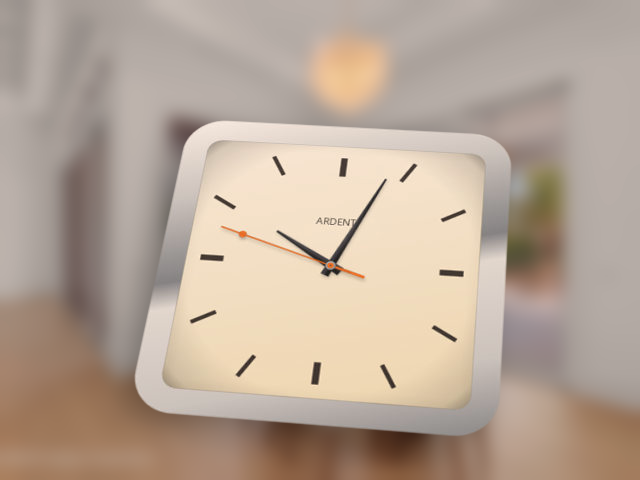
10:03:48
